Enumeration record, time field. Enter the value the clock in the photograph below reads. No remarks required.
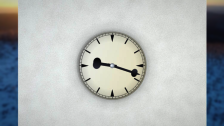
9:18
